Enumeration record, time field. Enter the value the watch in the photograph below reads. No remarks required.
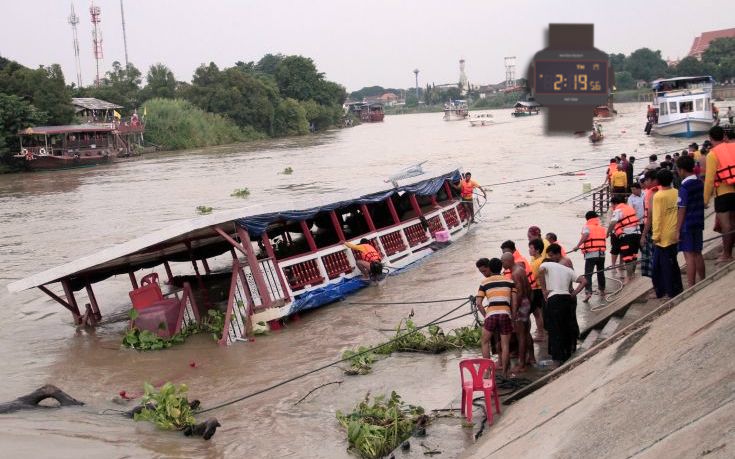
2:19
